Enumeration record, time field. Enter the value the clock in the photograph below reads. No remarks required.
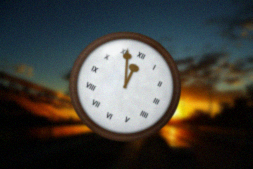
11:56
